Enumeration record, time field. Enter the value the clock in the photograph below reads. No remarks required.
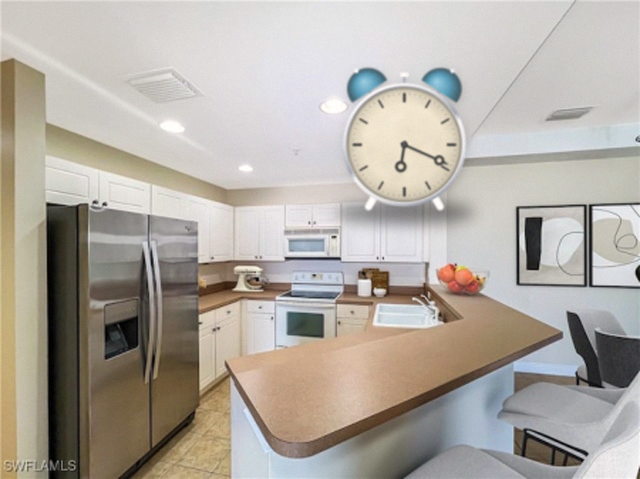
6:19
